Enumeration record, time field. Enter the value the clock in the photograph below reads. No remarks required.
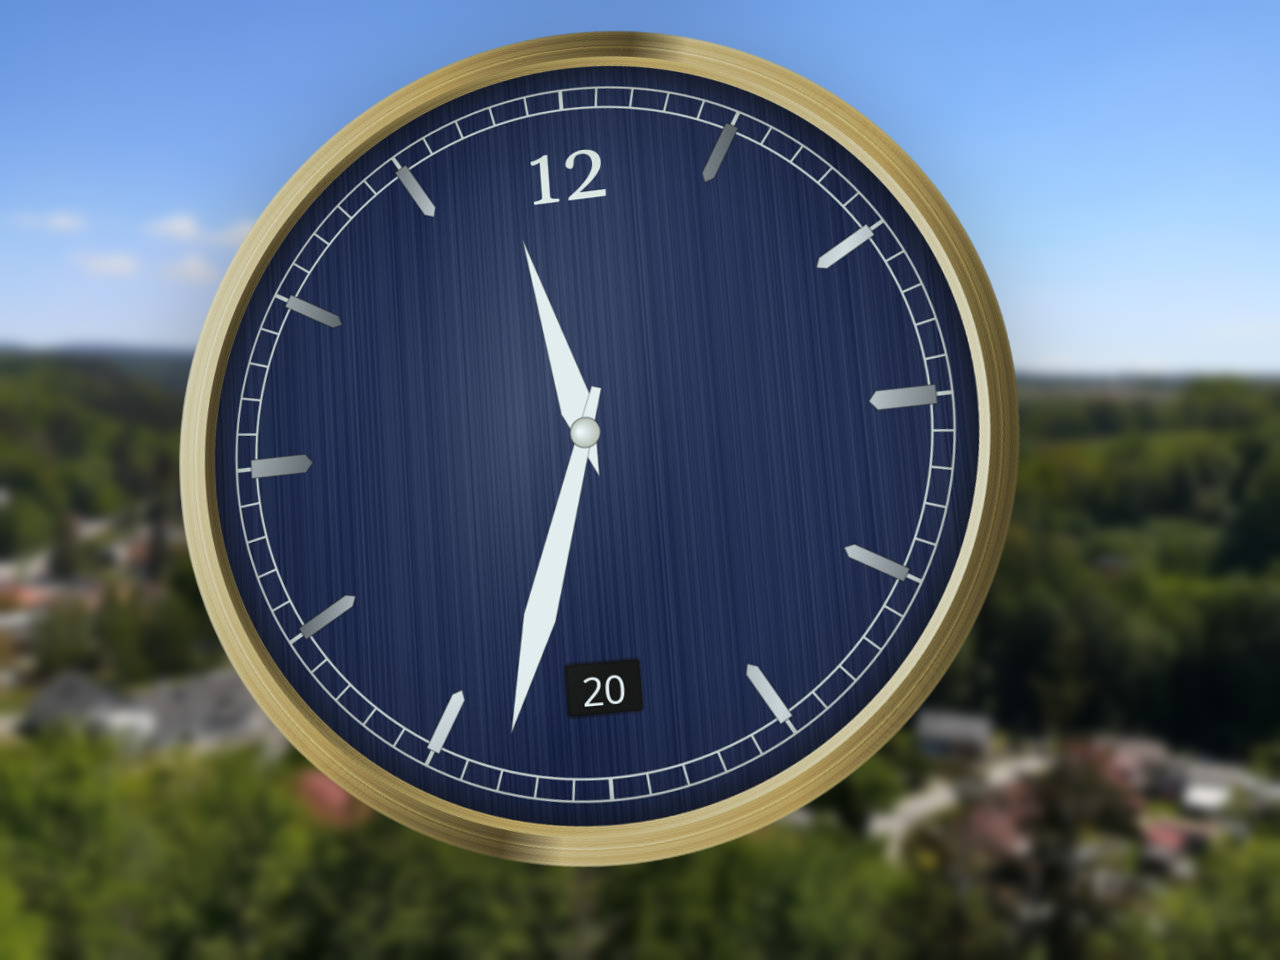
11:33
